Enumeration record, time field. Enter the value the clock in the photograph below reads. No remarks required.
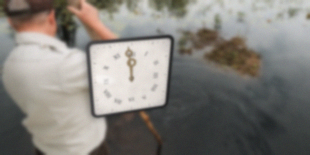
11:59
